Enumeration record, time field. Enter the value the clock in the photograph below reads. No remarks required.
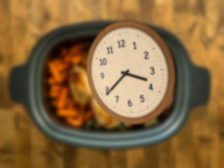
3:39
